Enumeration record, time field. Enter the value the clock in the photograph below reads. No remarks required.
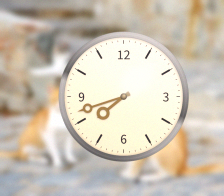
7:42
